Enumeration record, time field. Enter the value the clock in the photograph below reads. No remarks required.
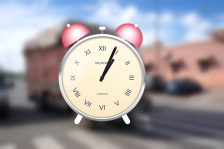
1:04
